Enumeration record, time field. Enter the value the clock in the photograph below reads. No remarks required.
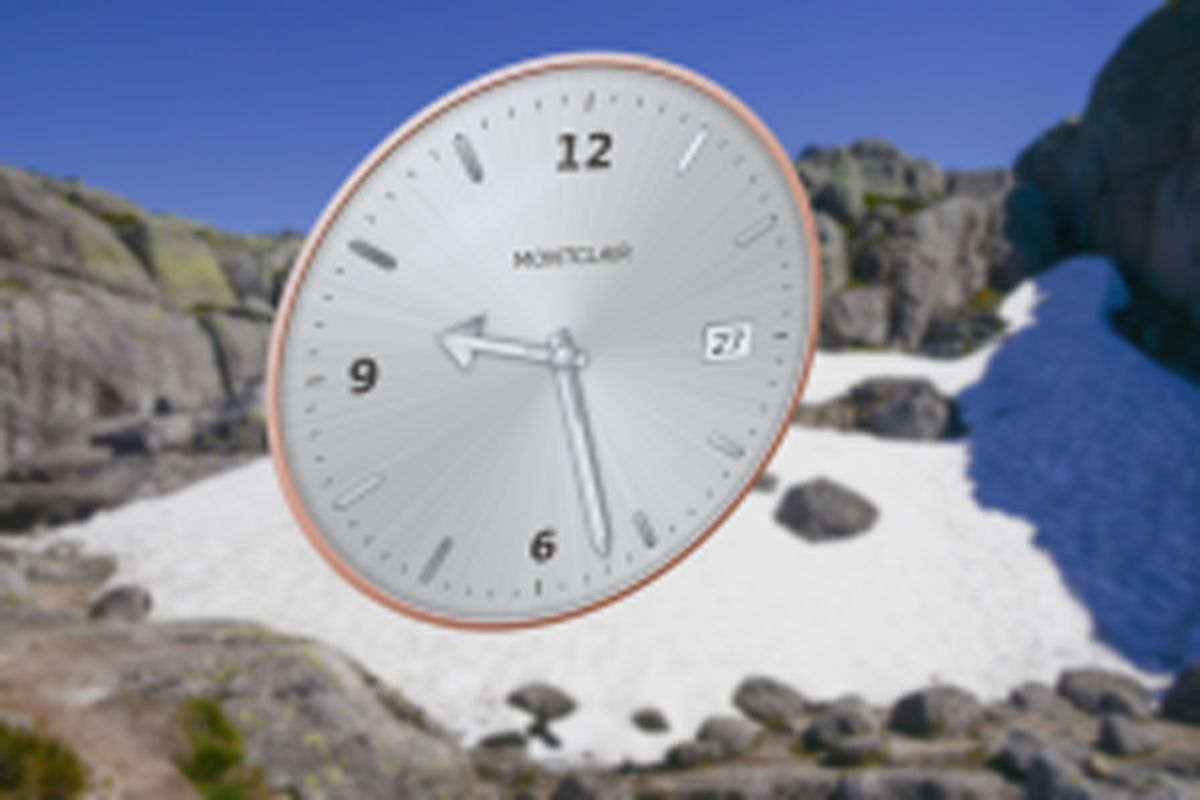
9:27
